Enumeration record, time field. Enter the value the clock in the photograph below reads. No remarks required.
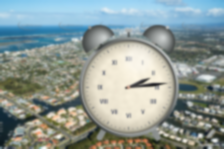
2:14
